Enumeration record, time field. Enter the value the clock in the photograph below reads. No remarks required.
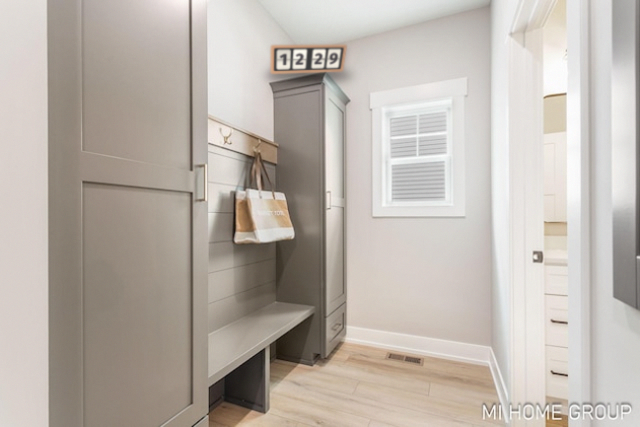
12:29
